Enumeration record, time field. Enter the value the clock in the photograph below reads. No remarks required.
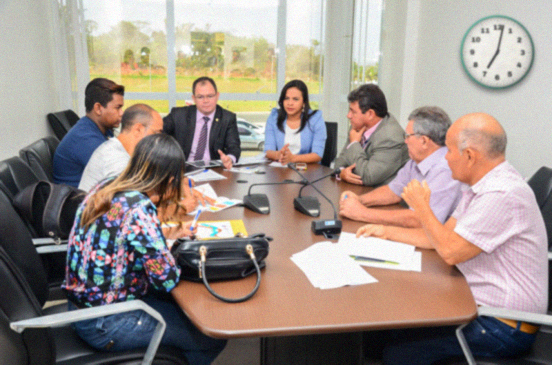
7:02
